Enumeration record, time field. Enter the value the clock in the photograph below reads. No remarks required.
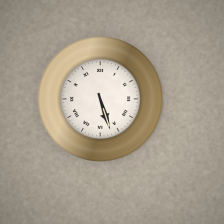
5:27
